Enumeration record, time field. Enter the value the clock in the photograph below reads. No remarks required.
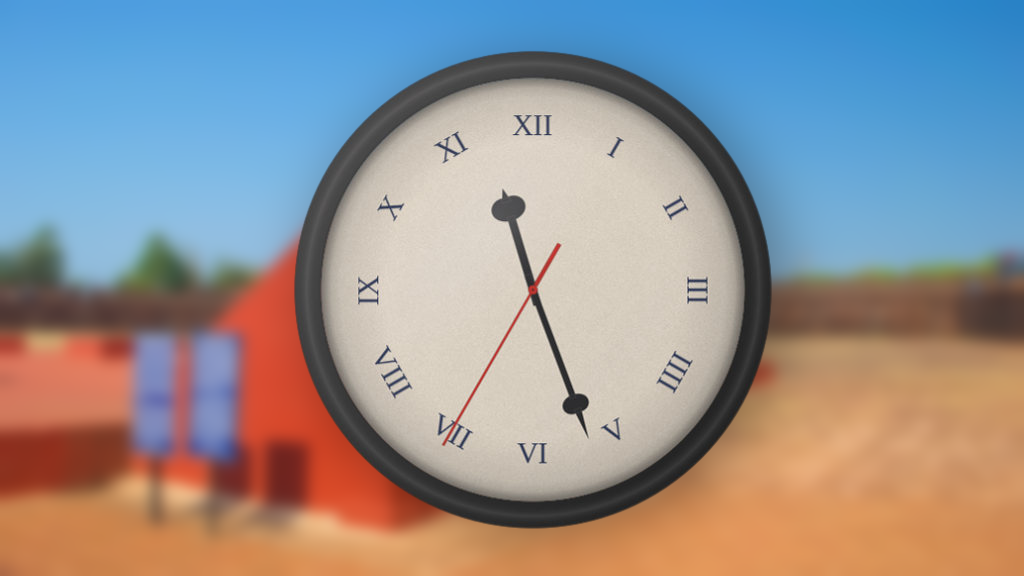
11:26:35
